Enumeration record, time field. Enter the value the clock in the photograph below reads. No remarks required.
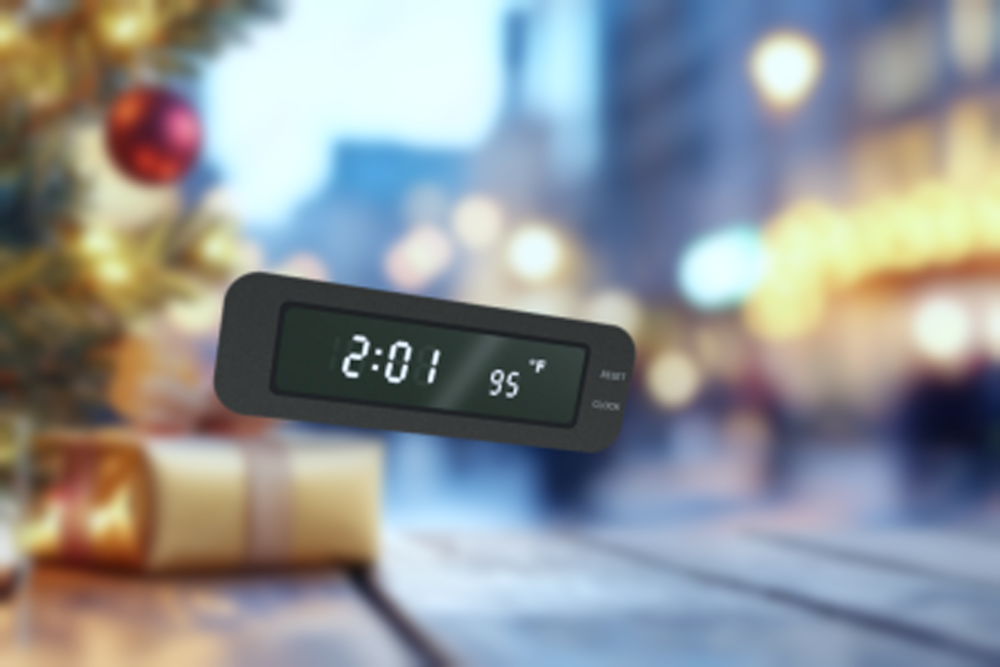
2:01
